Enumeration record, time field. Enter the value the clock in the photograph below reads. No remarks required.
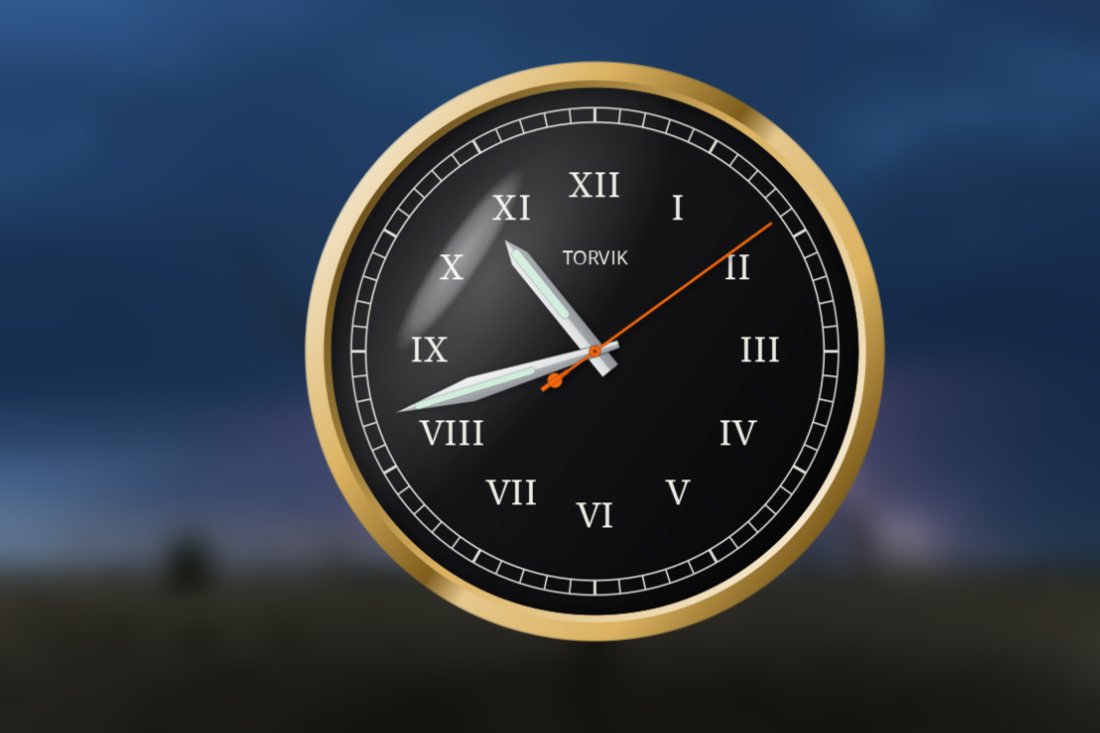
10:42:09
